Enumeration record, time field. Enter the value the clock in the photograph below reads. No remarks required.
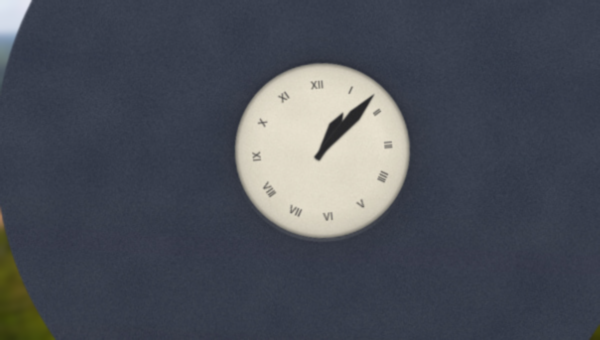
1:08
